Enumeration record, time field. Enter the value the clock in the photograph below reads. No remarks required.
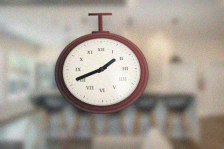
1:41
